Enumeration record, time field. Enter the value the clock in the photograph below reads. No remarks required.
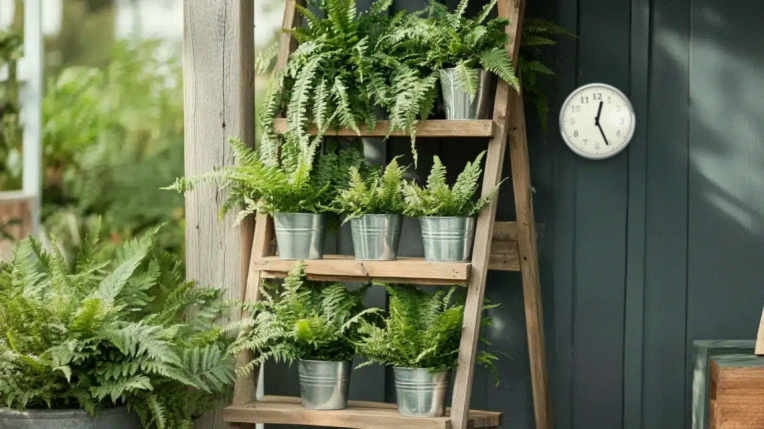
12:26
